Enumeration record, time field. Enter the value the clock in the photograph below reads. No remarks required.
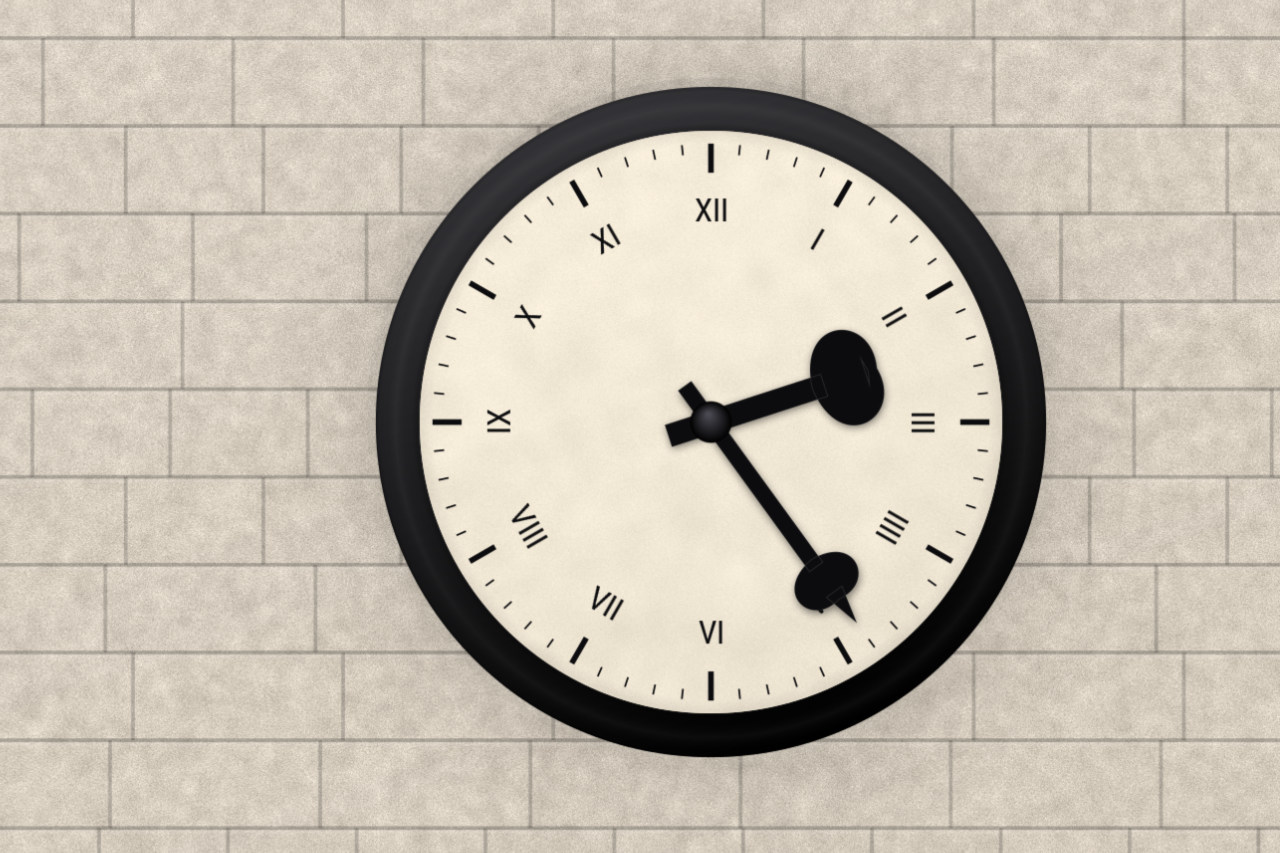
2:24
